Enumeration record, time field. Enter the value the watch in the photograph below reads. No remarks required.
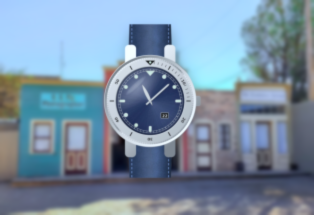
11:08
